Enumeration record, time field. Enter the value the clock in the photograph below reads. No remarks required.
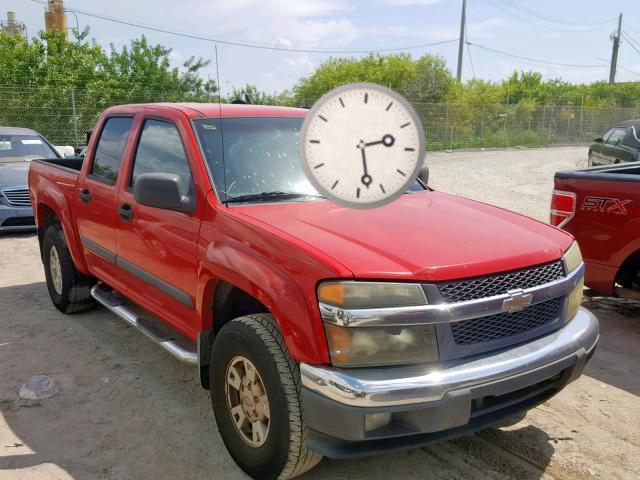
2:28
